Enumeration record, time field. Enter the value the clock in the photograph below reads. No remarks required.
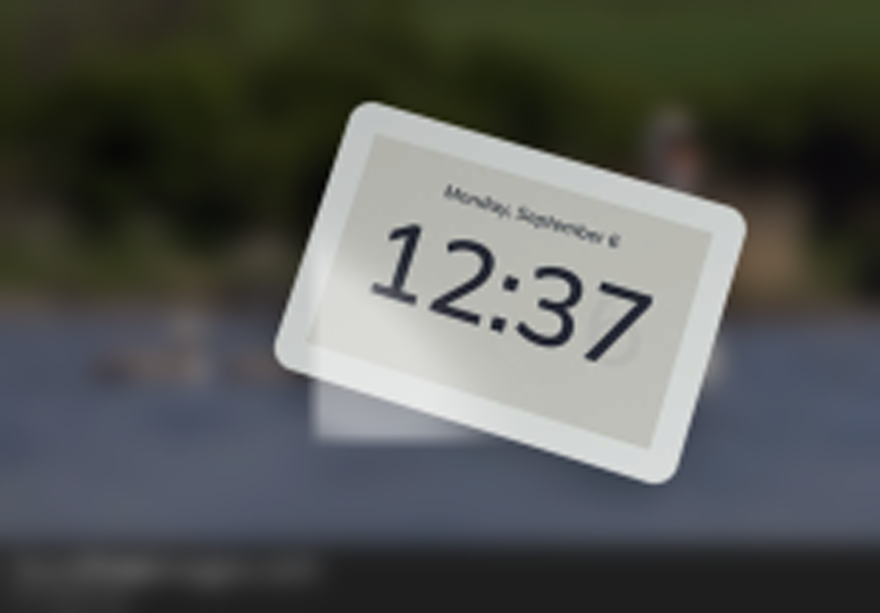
12:37
